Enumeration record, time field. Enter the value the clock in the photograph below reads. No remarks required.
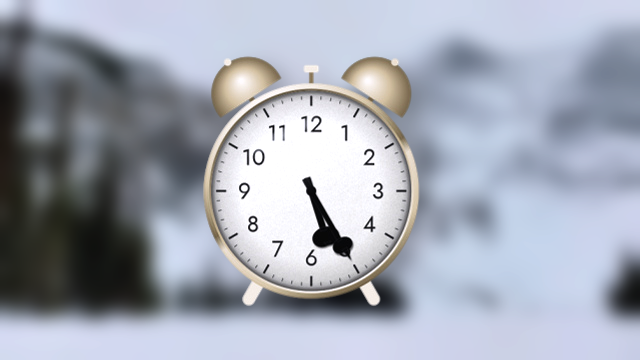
5:25
